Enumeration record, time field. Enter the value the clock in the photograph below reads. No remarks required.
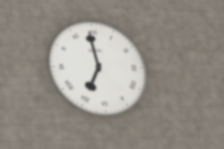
6:59
